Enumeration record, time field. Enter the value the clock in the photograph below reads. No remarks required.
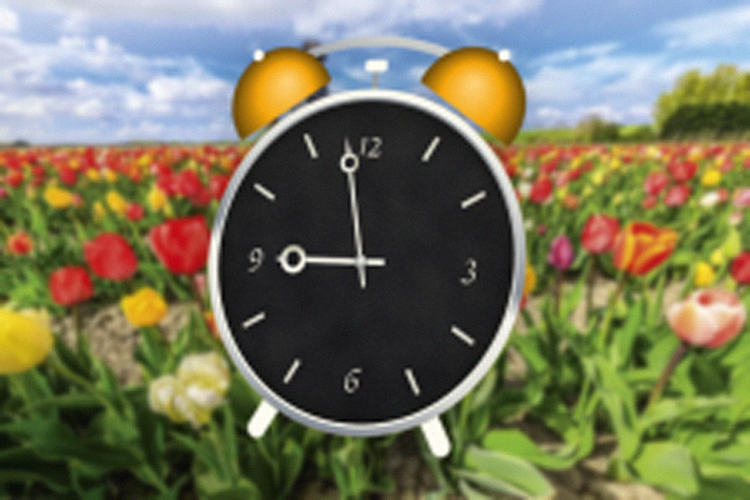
8:58
